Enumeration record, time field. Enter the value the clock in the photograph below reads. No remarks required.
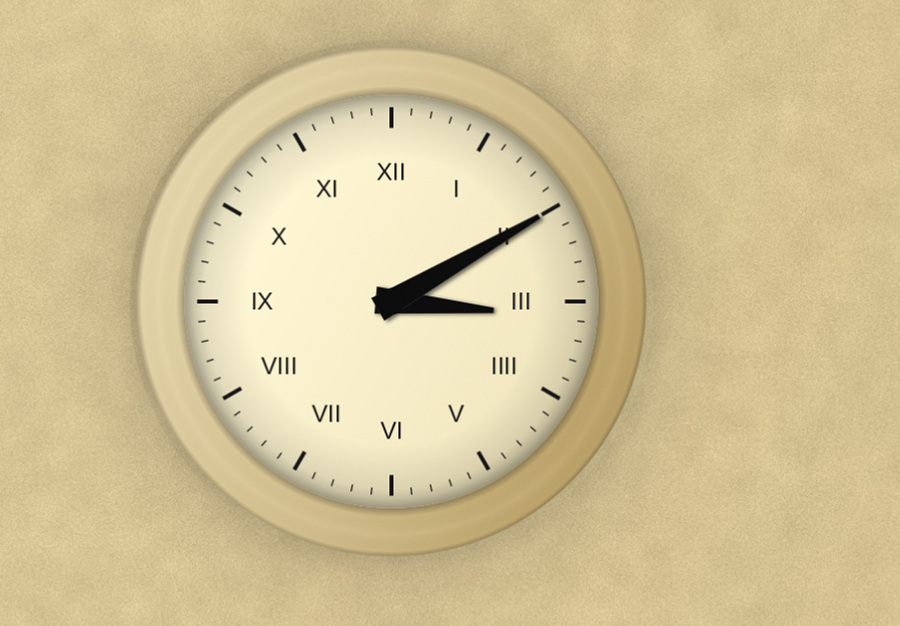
3:10
